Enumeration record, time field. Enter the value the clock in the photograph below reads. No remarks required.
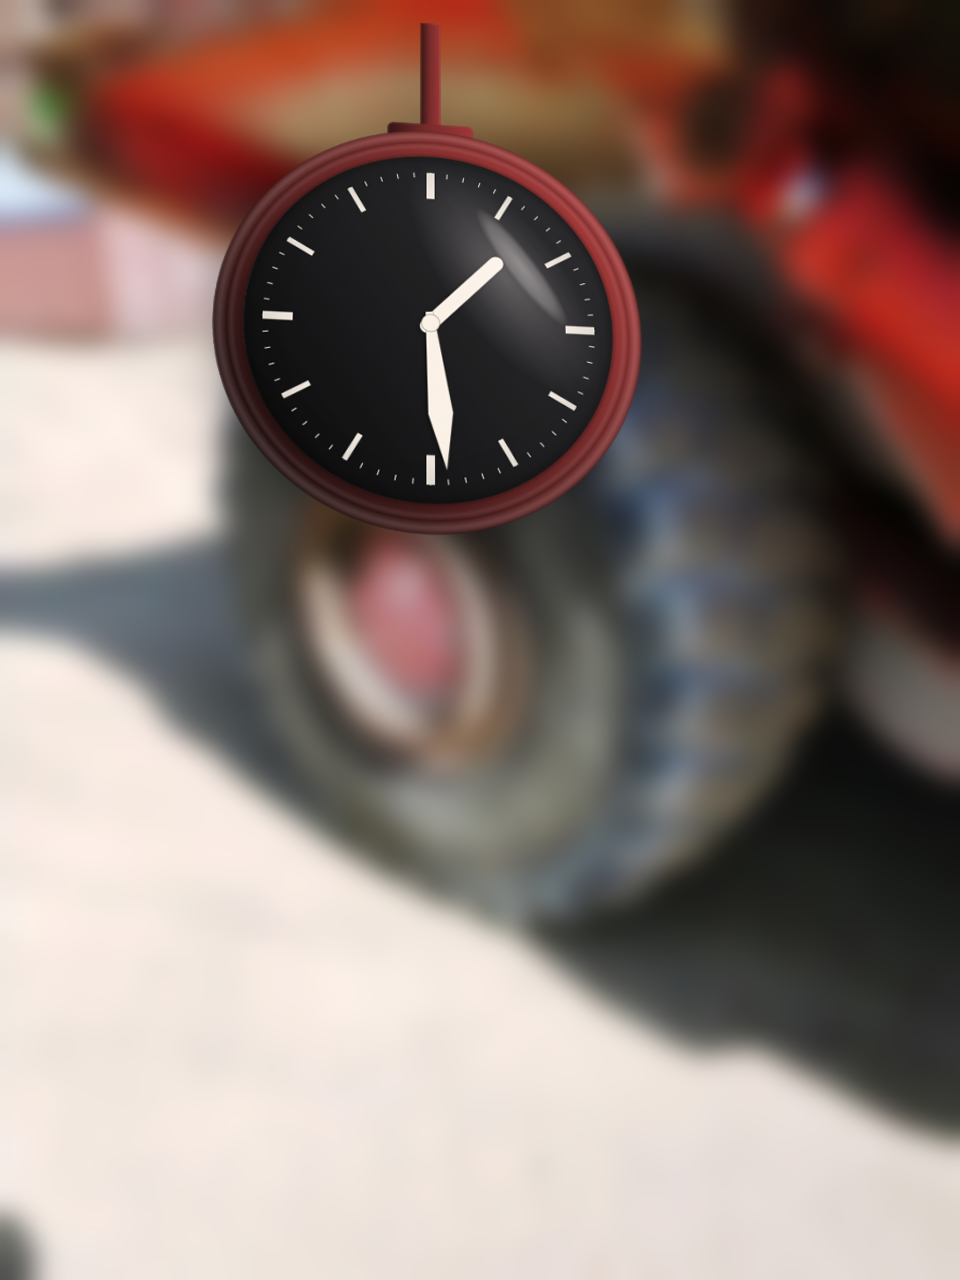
1:29
